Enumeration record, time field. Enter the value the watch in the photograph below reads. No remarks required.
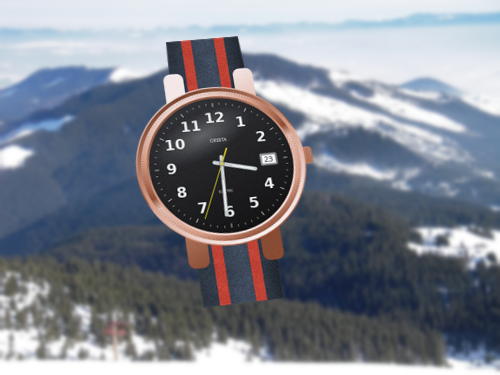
3:30:34
